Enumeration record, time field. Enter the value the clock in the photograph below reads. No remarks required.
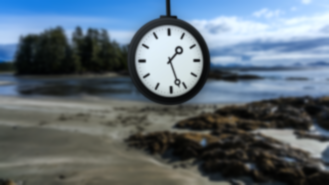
1:27
